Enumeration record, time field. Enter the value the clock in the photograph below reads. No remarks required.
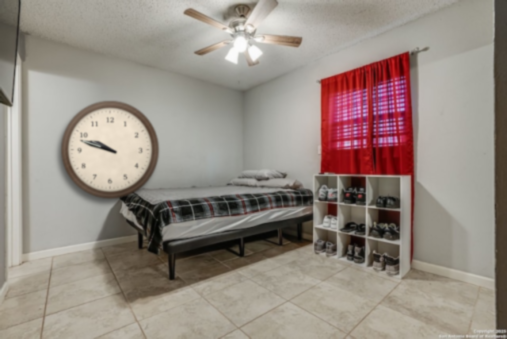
9:48
